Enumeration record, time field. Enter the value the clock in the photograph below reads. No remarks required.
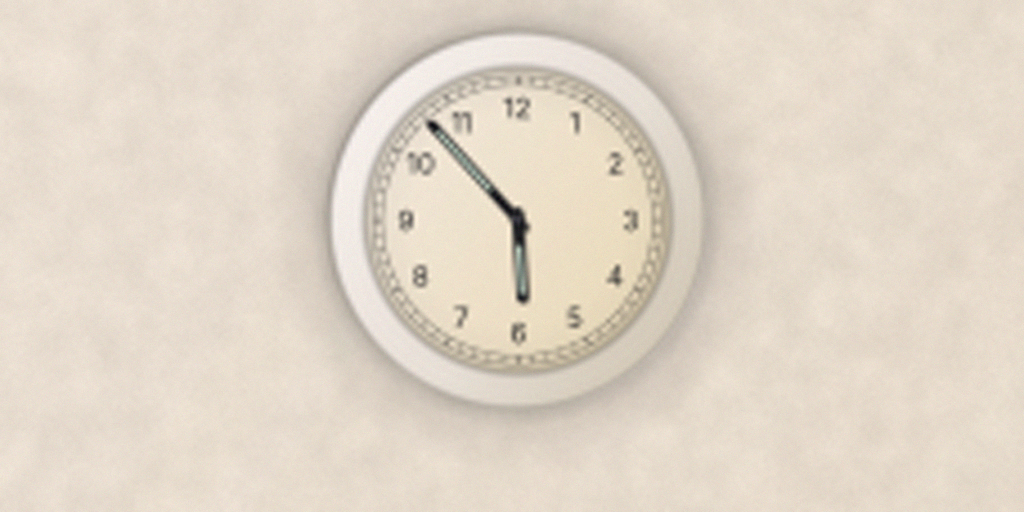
5:53
